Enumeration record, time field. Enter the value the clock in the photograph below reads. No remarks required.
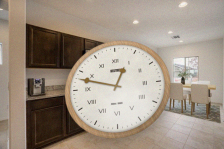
12:48
